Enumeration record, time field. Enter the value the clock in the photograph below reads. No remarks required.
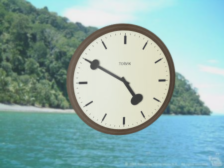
4:50
